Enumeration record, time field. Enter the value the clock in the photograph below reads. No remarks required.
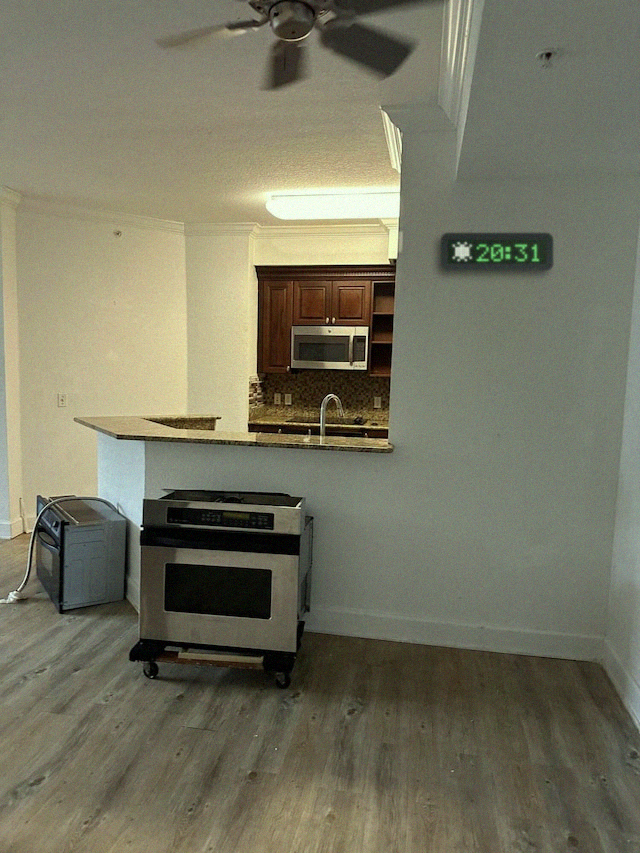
20:31
